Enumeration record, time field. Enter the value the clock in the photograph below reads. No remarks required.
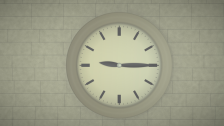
9:15
